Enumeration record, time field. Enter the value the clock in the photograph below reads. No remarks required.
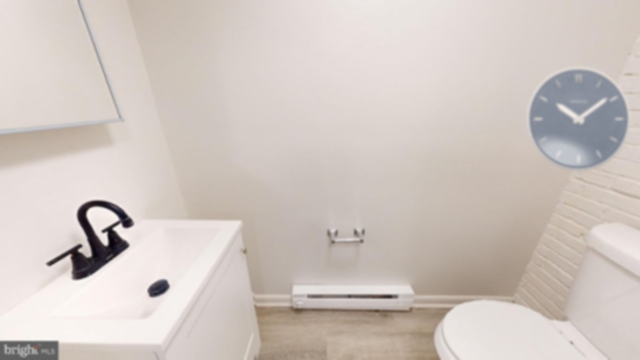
10:09
